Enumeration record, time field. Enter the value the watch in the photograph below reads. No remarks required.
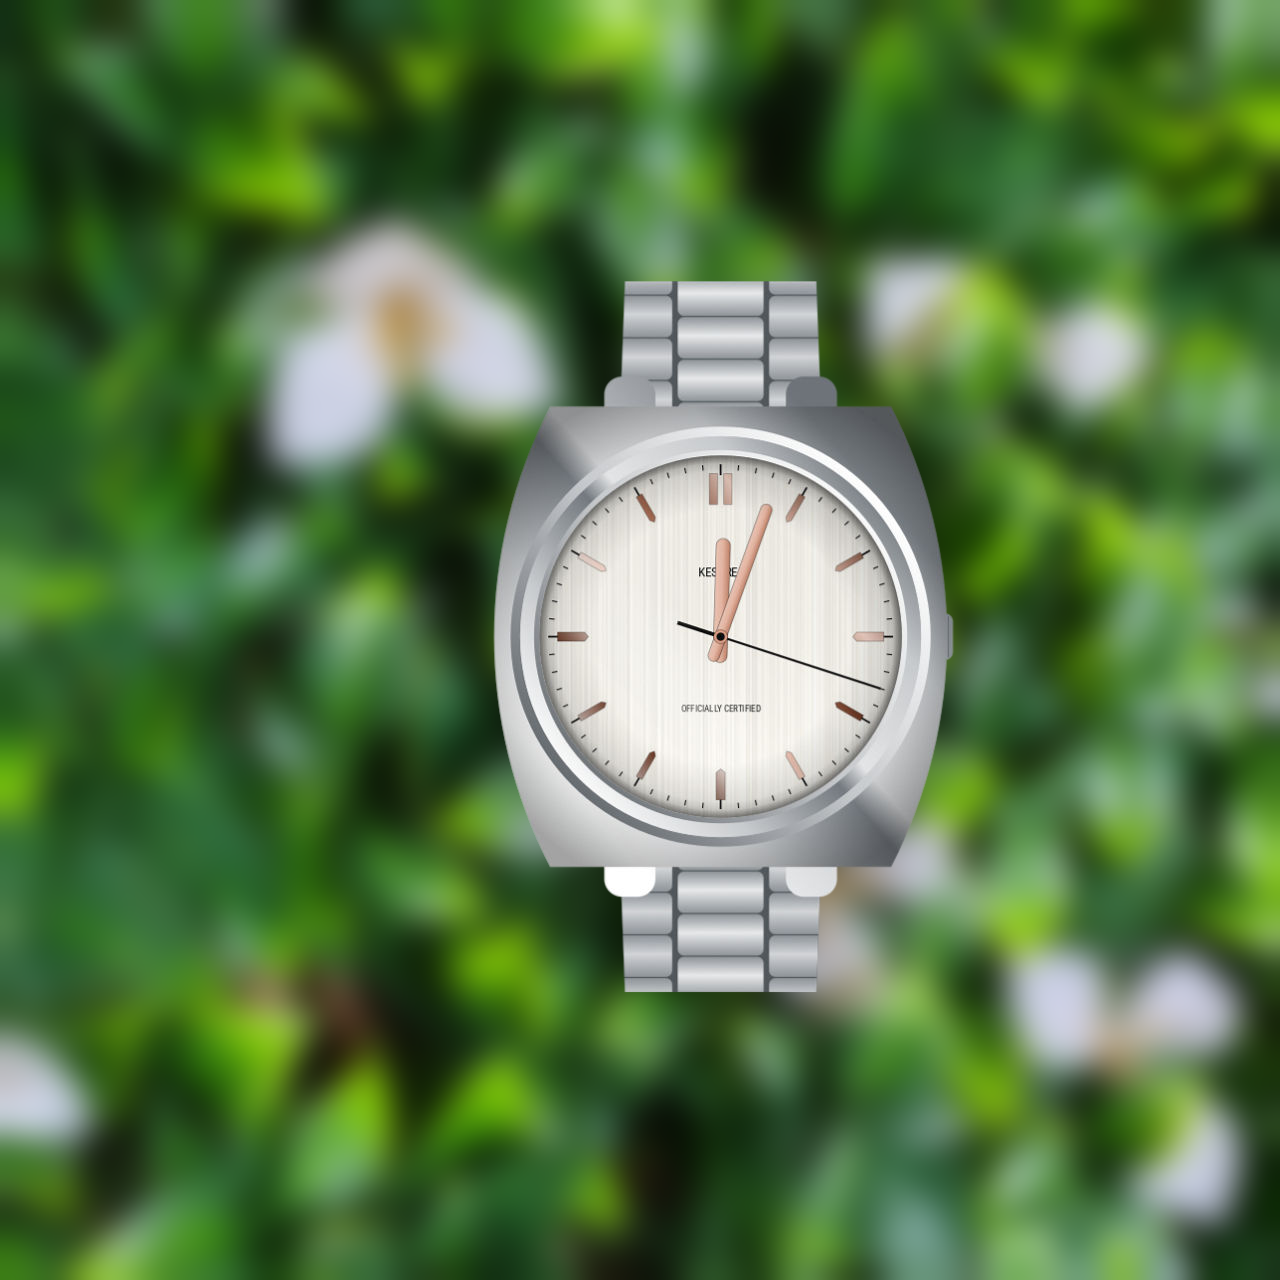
12:03:18
